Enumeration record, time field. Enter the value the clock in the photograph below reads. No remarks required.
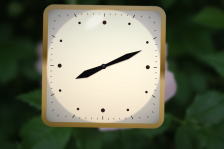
8:11
